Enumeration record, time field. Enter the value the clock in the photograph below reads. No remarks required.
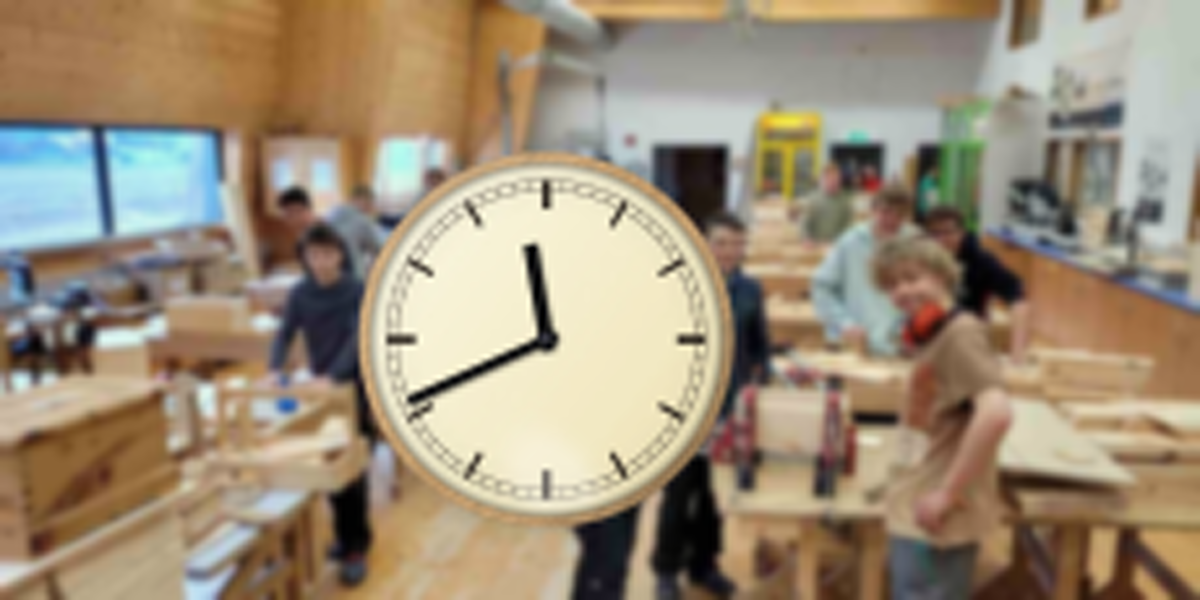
11:41
